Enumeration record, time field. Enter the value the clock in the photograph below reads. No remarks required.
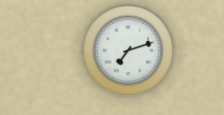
7:12
